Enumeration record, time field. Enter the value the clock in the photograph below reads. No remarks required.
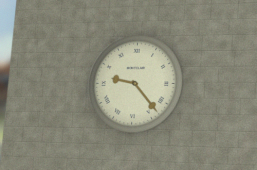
9:23
